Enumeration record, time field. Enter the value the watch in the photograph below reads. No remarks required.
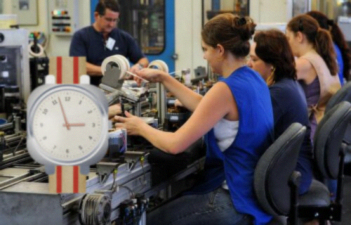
2:57
